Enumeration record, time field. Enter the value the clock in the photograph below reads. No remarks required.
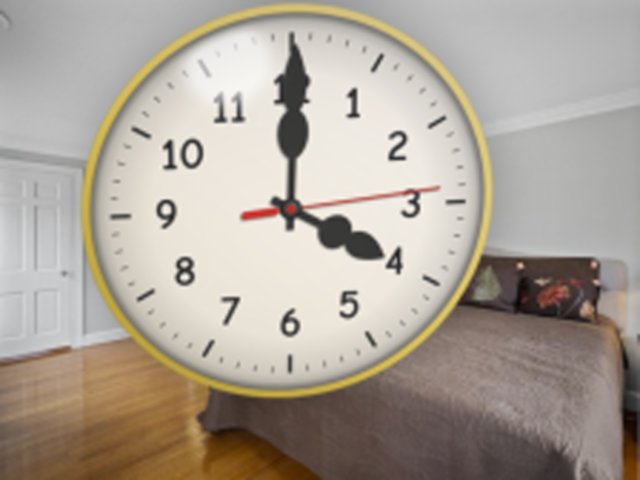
4:00:14
